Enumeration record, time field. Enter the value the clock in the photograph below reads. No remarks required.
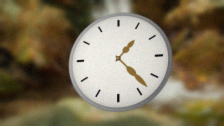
1:23
